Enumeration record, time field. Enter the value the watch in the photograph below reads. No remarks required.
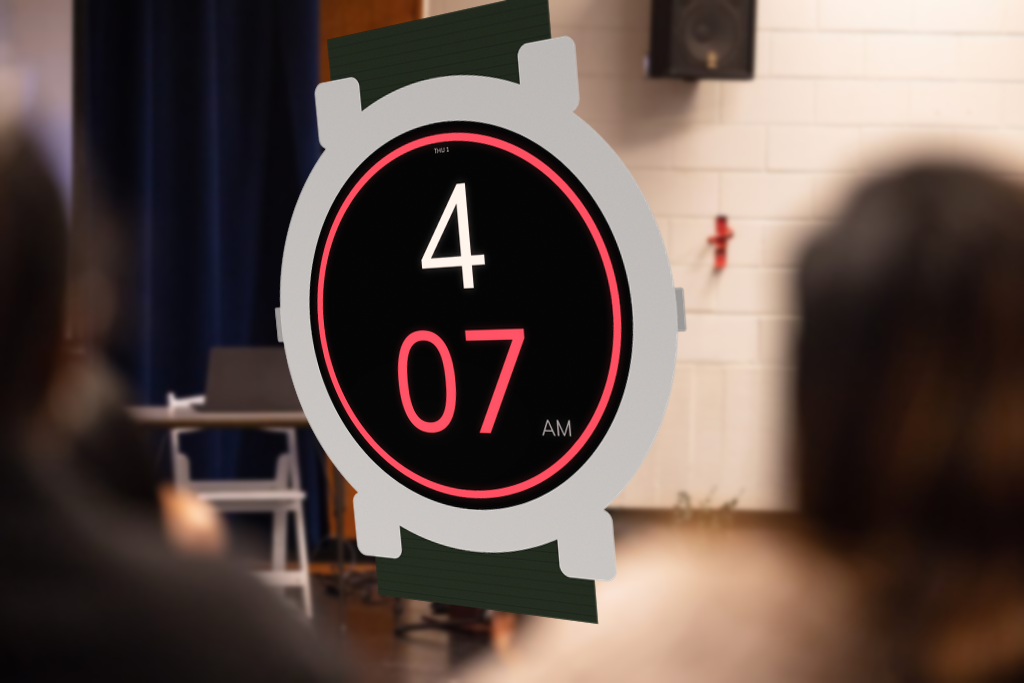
4:07
